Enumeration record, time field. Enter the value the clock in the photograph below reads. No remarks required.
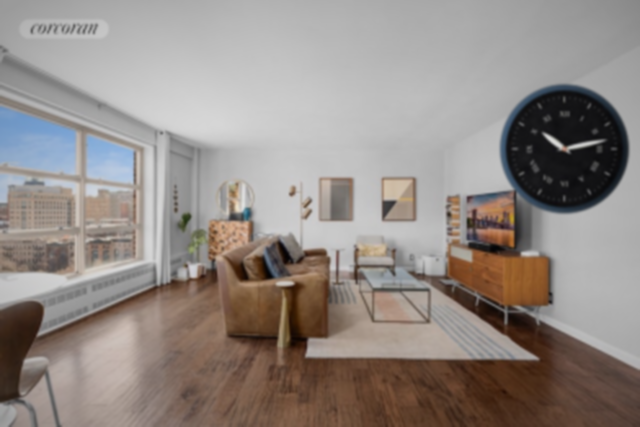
10:13
